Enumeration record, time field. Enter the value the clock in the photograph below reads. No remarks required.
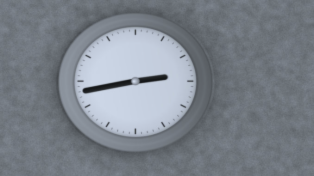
2:43
